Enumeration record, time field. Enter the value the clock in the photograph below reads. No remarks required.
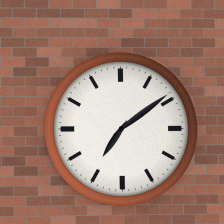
7:09
